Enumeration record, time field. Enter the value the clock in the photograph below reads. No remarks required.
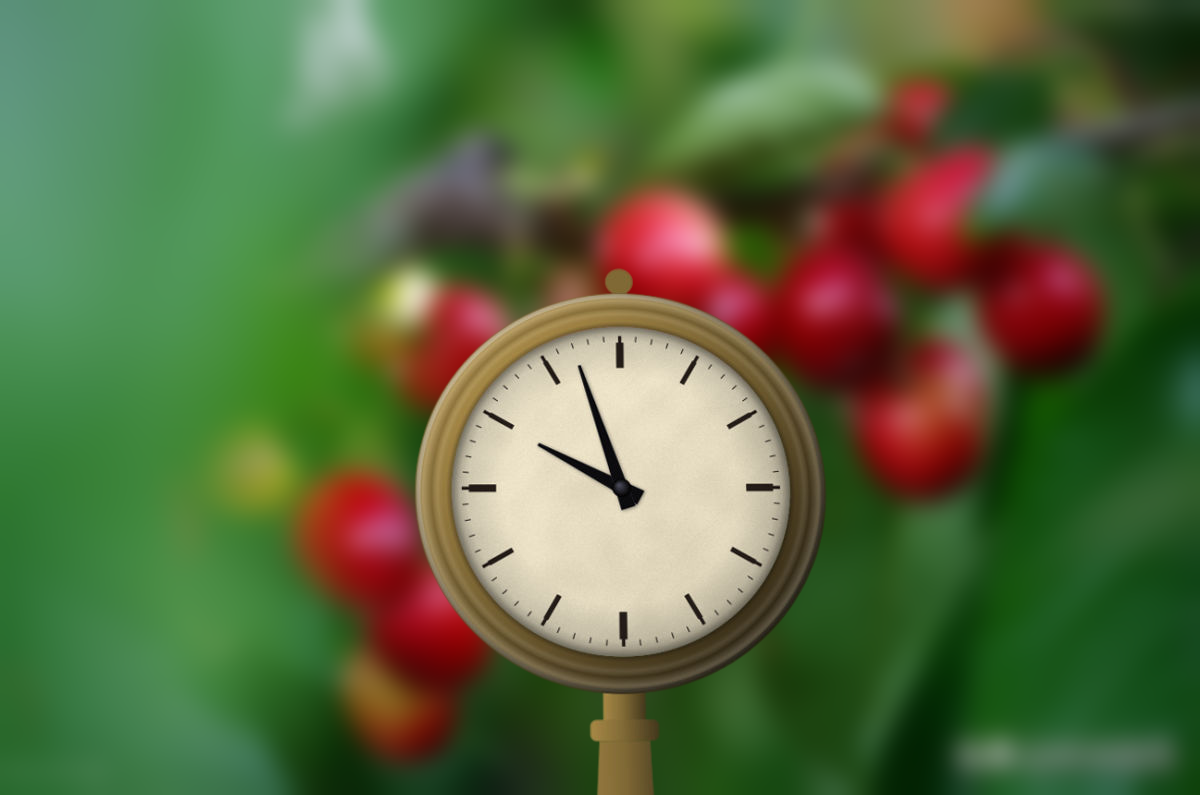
9:57
